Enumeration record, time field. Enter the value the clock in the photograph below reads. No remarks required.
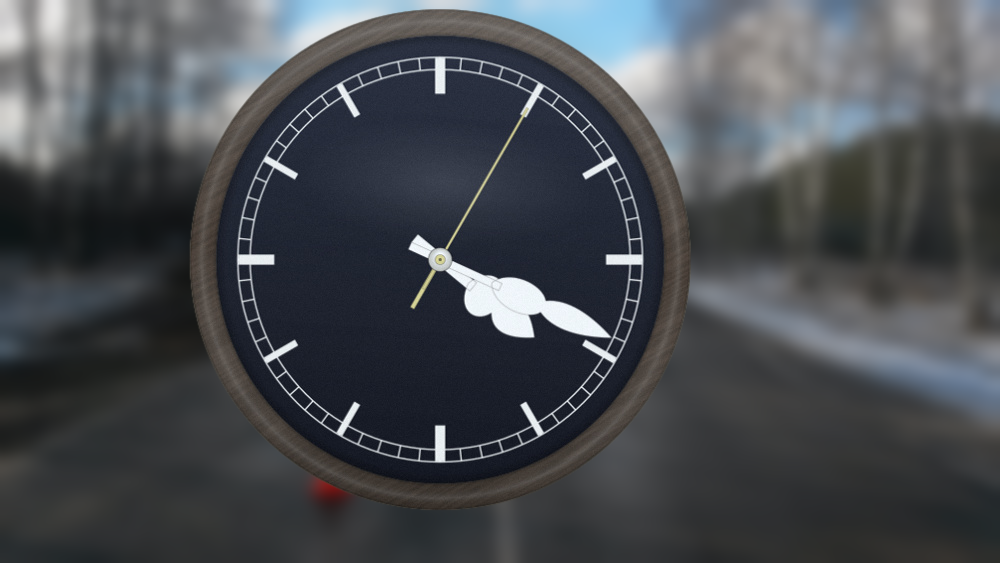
4:19:05
